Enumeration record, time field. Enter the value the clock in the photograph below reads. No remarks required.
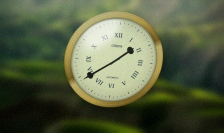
1:39
